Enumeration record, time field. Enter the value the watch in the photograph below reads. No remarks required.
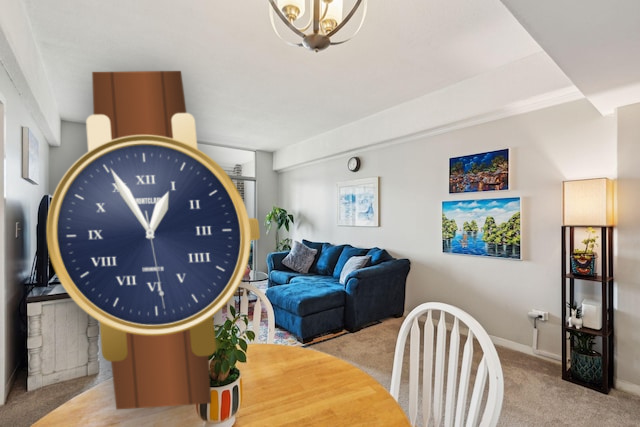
12:55:29
